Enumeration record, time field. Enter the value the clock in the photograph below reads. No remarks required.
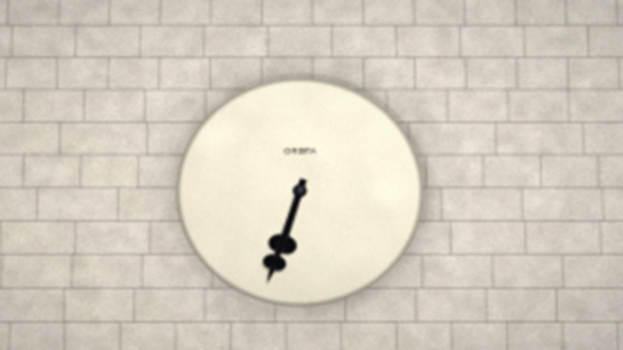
6:33
